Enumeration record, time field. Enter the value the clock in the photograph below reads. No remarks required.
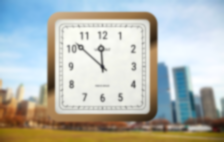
11:52
